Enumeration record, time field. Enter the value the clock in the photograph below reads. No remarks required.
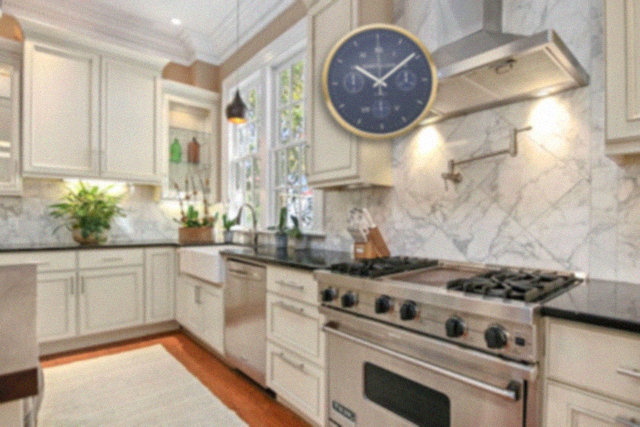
10:09
